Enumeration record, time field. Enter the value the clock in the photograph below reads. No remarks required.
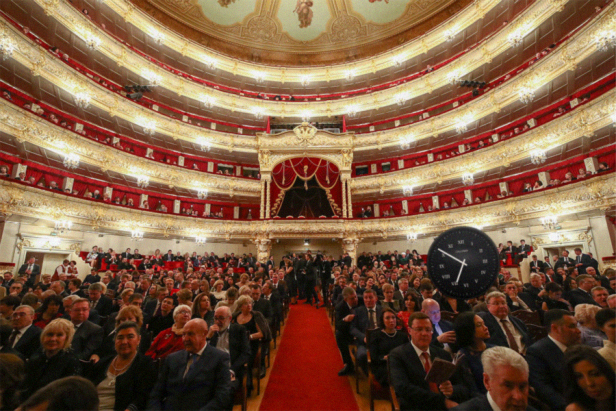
6:51
